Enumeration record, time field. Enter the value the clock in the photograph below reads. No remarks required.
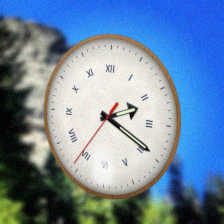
2:19:36
